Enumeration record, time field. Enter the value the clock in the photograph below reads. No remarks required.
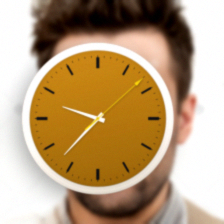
9:37:08
